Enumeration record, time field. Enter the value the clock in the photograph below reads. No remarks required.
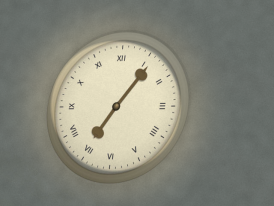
7:06
